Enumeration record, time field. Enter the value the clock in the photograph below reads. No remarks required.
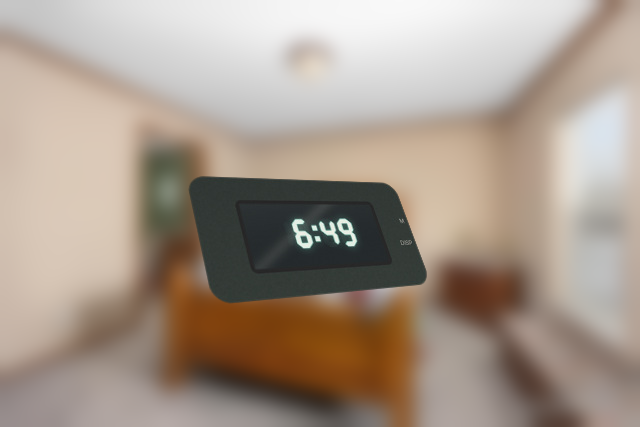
6:49
